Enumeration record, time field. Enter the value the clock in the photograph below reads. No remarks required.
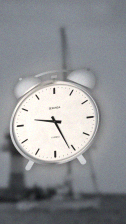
9:26
